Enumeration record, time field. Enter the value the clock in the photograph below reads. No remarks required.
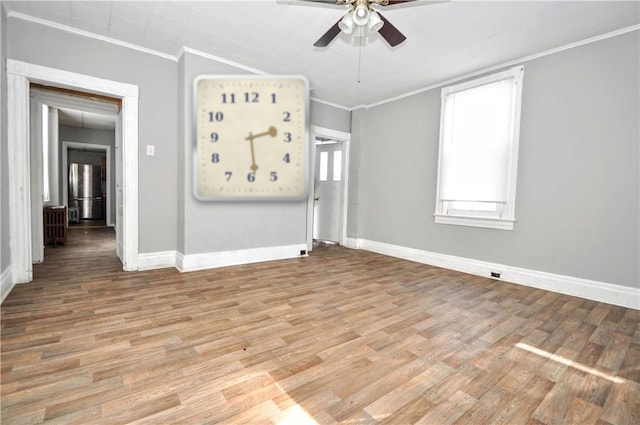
2:29
